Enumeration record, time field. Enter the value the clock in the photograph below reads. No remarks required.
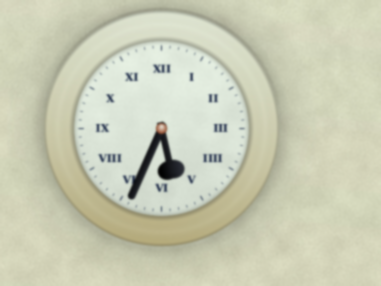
5:34
